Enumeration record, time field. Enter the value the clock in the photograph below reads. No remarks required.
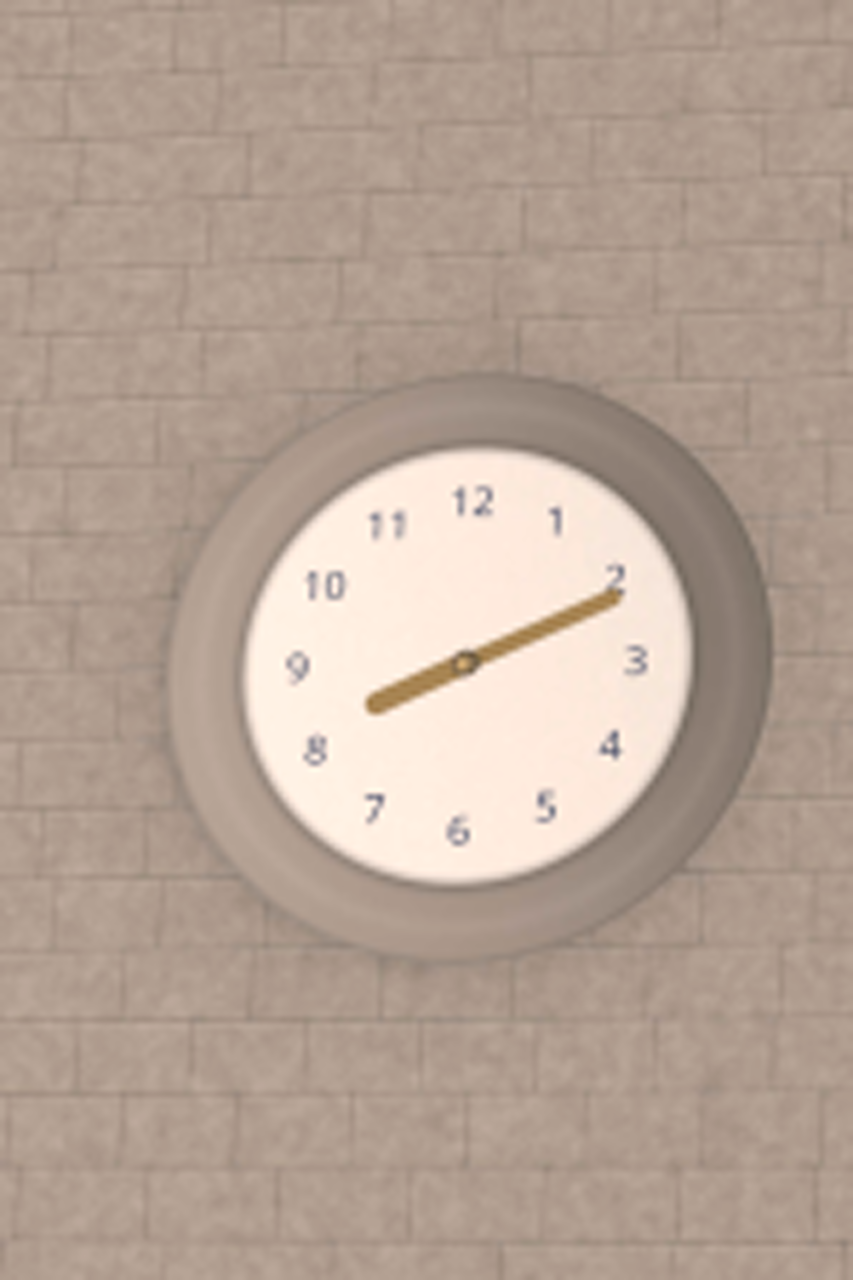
8:11
